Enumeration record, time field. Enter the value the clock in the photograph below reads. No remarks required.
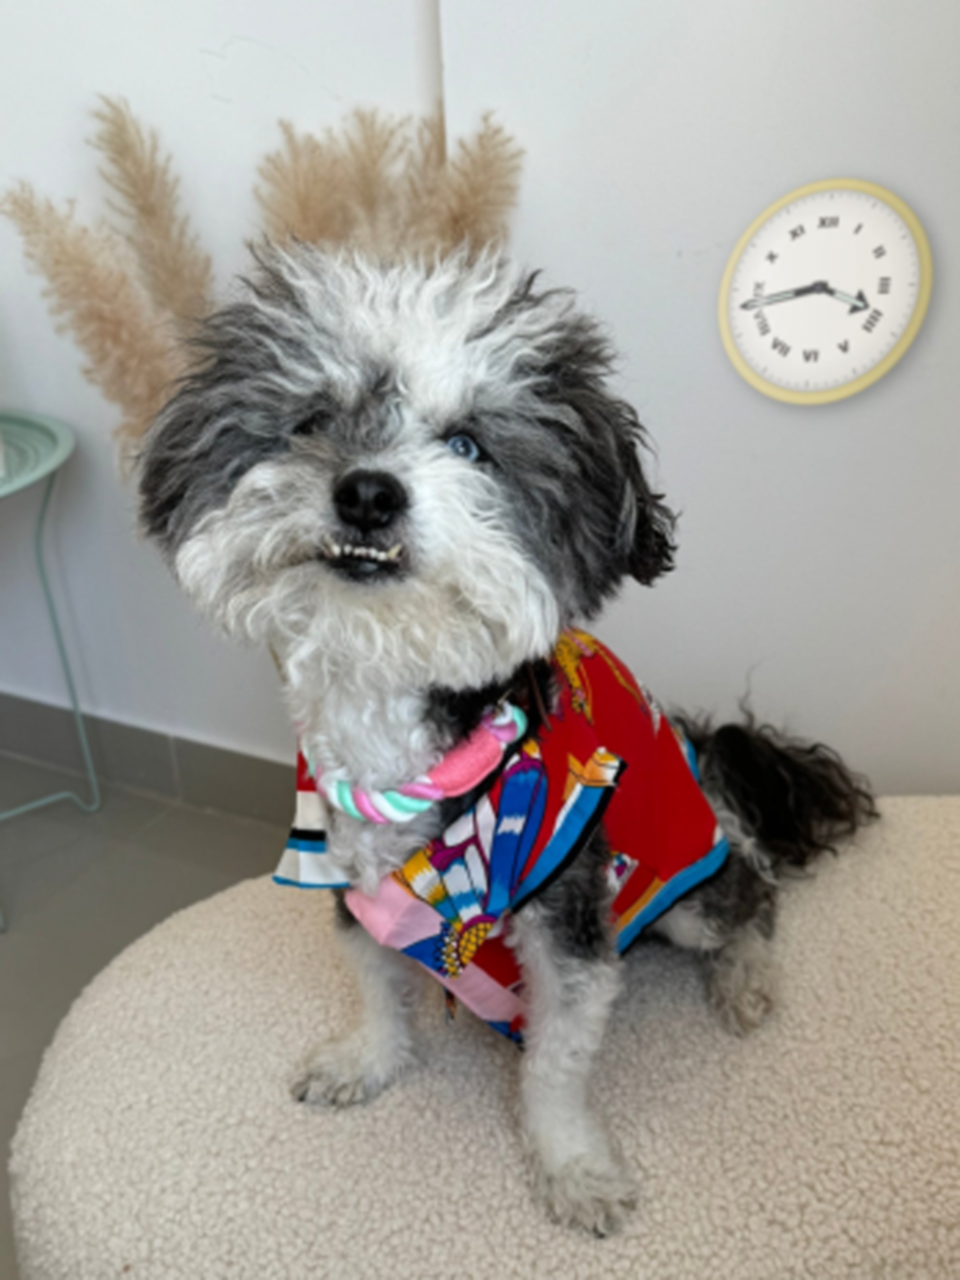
3:43
